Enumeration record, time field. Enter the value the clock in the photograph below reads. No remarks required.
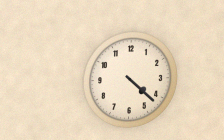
4:22
